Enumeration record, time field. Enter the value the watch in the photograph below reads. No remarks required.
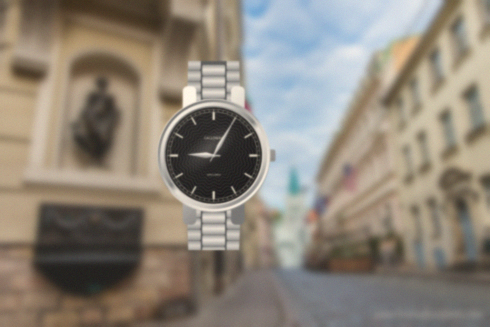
9:05
